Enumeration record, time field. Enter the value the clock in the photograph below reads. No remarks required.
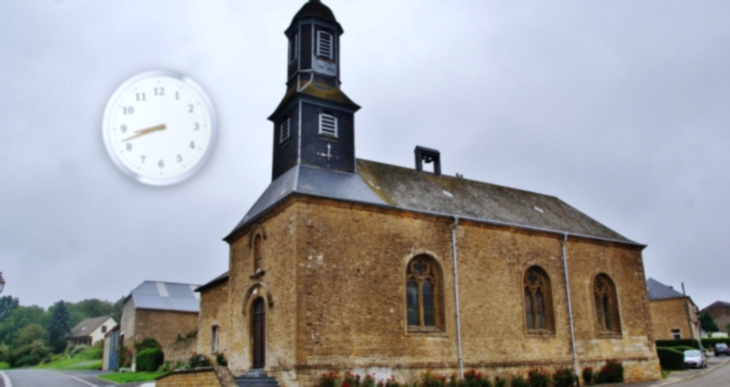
8:42
